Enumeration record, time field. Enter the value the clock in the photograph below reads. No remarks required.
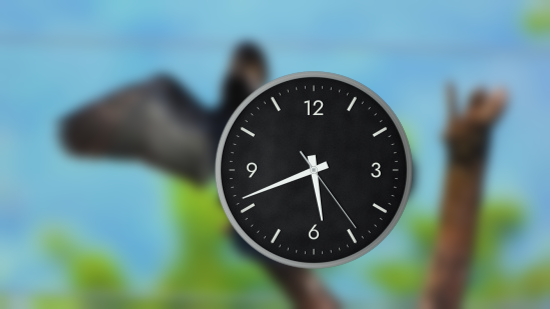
5:41:24
